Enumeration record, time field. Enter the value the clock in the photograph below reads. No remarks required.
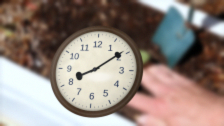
8:09
